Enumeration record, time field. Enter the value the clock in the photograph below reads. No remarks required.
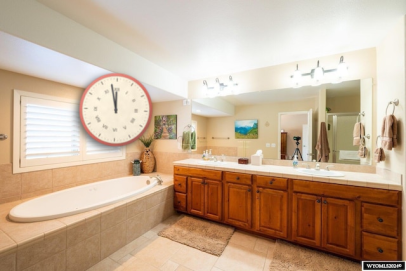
11:58
